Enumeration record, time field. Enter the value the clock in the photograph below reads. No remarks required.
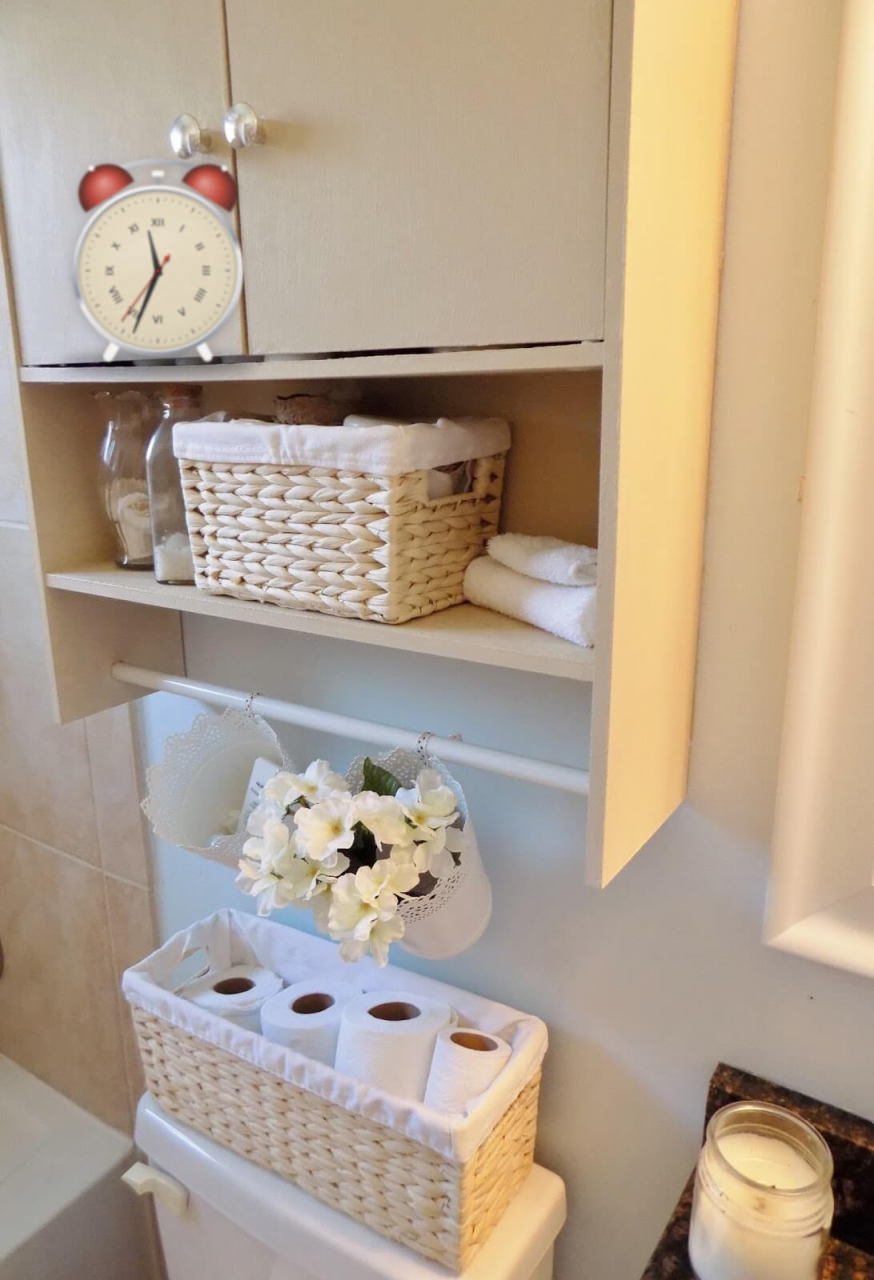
11:33:36
